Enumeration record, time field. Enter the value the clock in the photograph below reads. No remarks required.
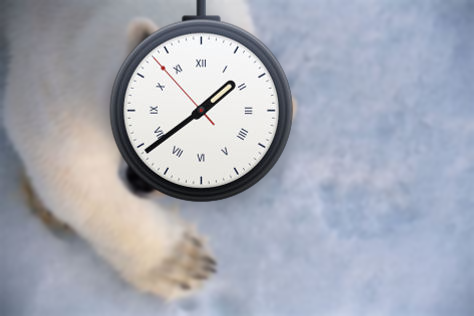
1:38:53
